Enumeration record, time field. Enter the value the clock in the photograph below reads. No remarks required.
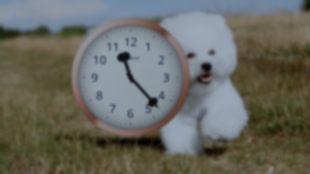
11:23
